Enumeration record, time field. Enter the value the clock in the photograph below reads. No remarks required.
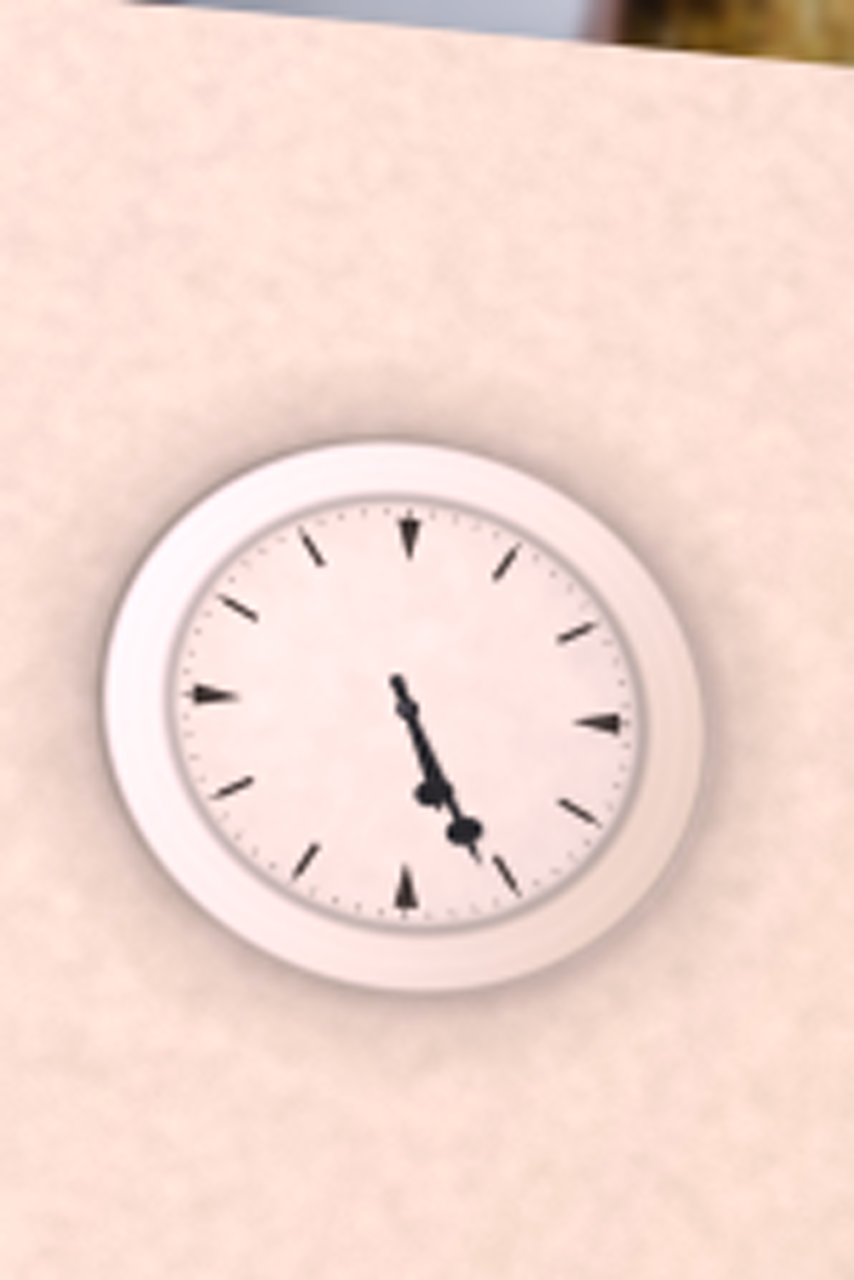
5:26
